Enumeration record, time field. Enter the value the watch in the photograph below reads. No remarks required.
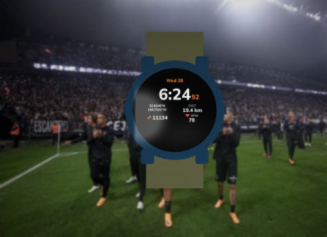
6:24
